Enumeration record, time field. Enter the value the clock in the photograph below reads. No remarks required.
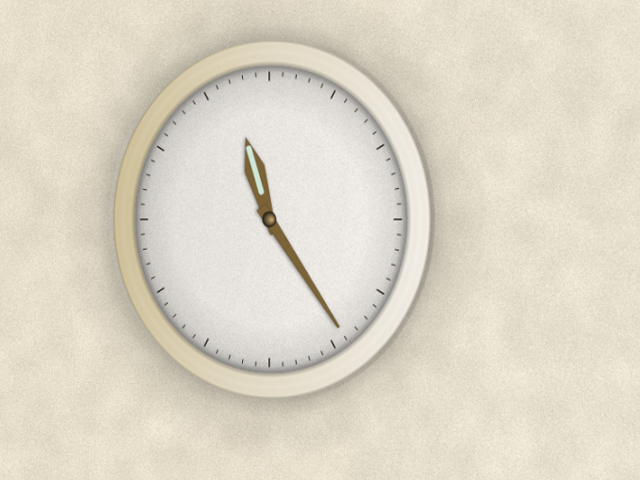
11:24
